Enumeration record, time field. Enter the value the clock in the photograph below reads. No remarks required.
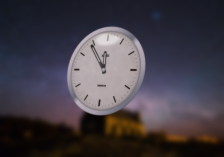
11:54
